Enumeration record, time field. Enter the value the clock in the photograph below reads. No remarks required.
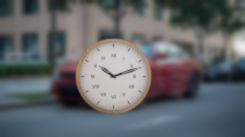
10:12
